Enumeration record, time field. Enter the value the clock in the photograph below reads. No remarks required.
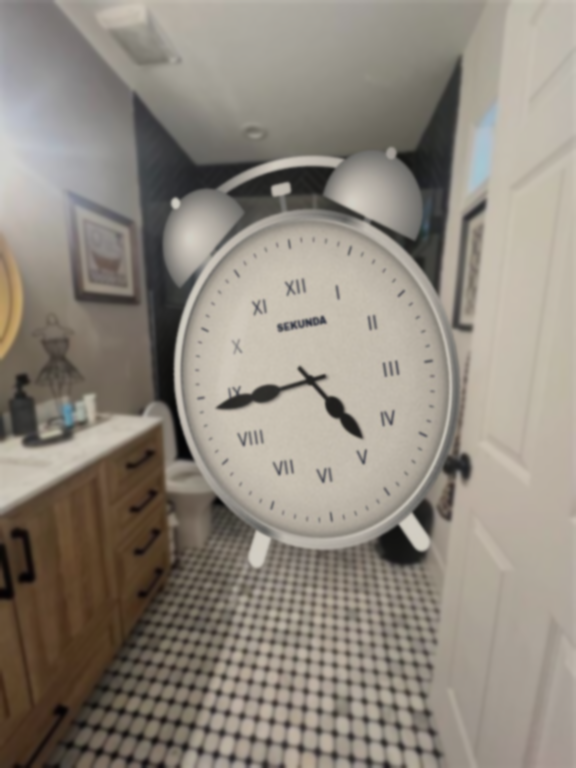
4:44
